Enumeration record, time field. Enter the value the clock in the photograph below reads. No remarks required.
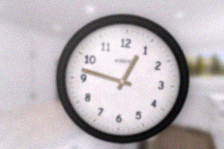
12:47
